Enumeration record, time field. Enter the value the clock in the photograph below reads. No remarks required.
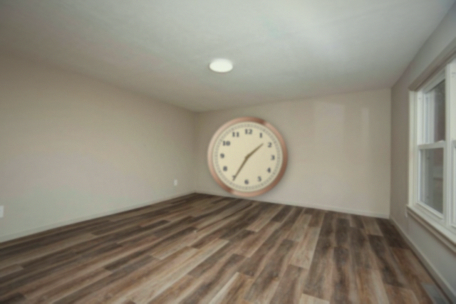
1:35
